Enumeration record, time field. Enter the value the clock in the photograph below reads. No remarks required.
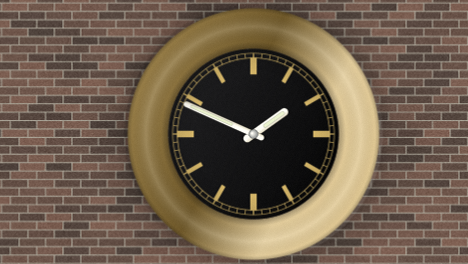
1:49
